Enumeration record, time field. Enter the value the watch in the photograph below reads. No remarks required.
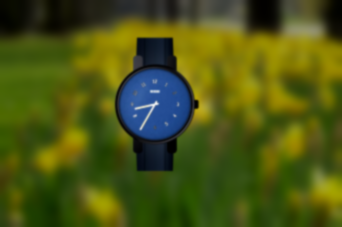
8:35
